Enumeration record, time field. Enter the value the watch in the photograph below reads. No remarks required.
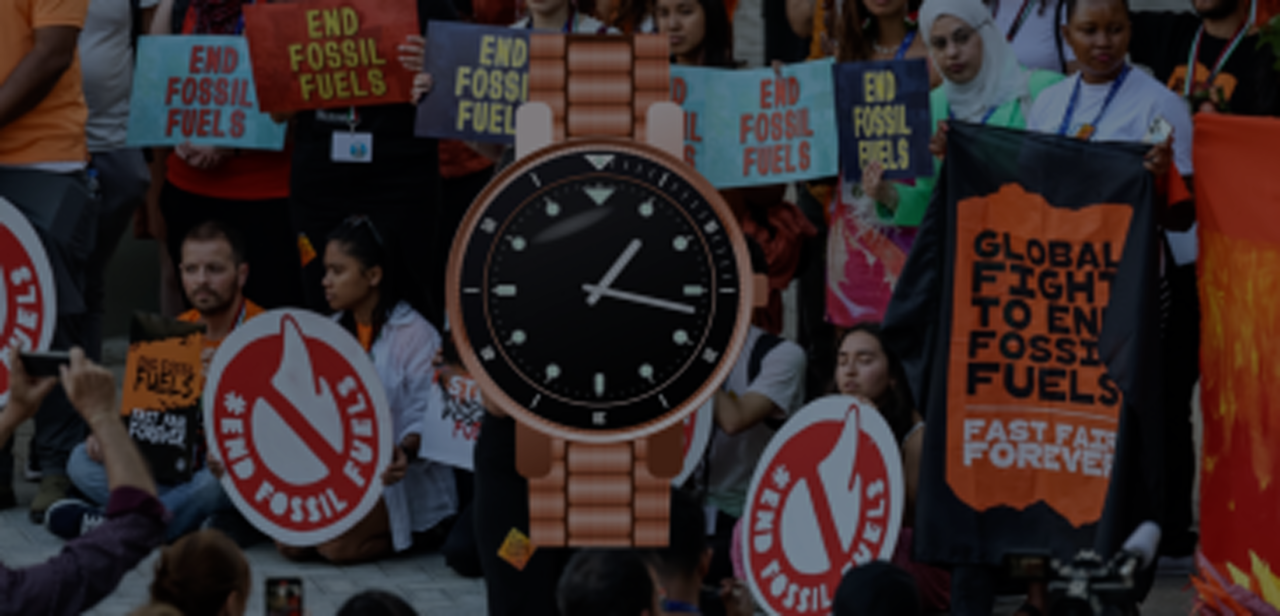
1:17
